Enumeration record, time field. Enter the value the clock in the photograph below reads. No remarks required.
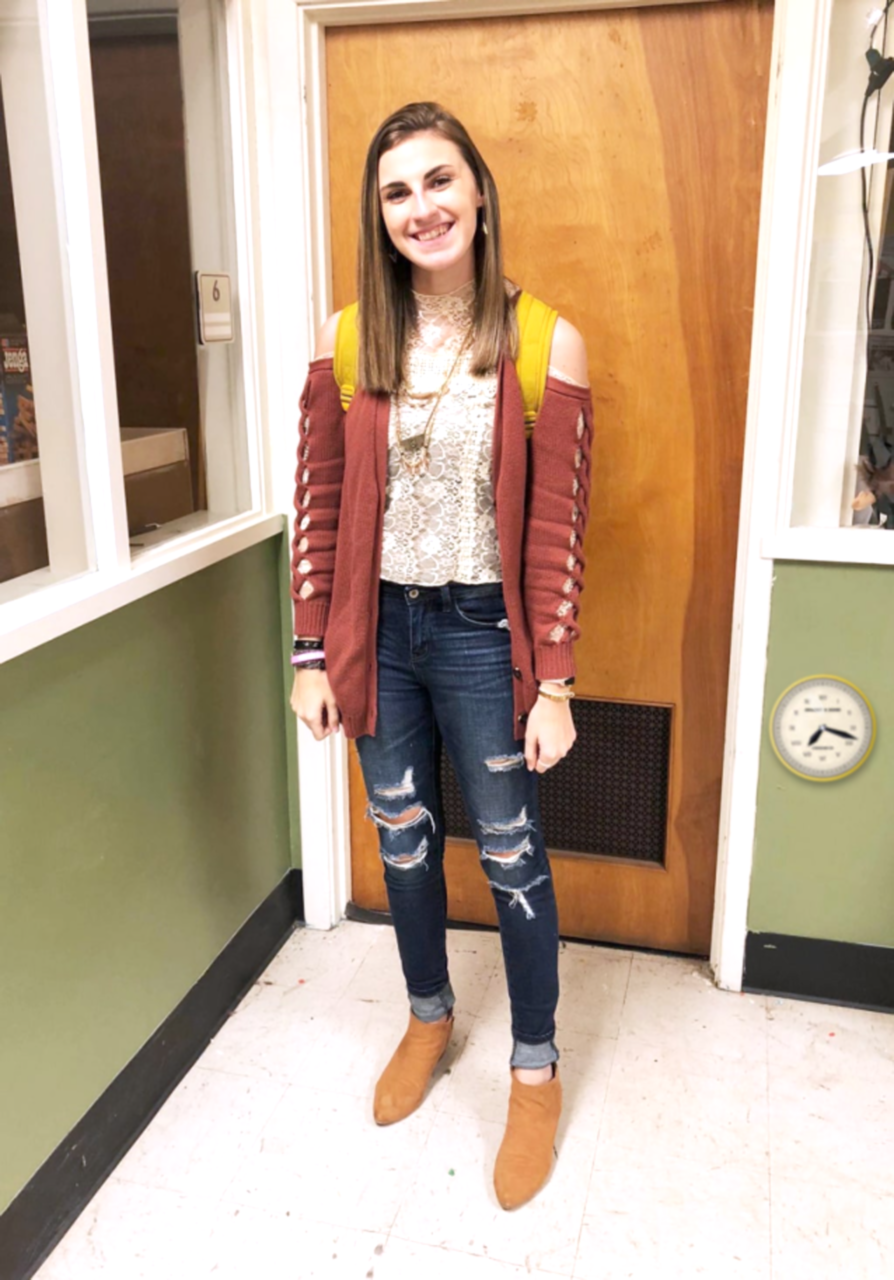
7:18
